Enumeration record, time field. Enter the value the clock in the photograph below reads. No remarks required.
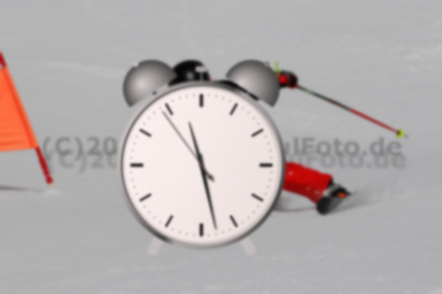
11:27:54
